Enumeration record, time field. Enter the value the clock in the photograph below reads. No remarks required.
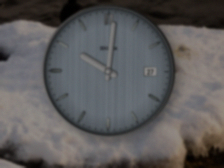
10:01
